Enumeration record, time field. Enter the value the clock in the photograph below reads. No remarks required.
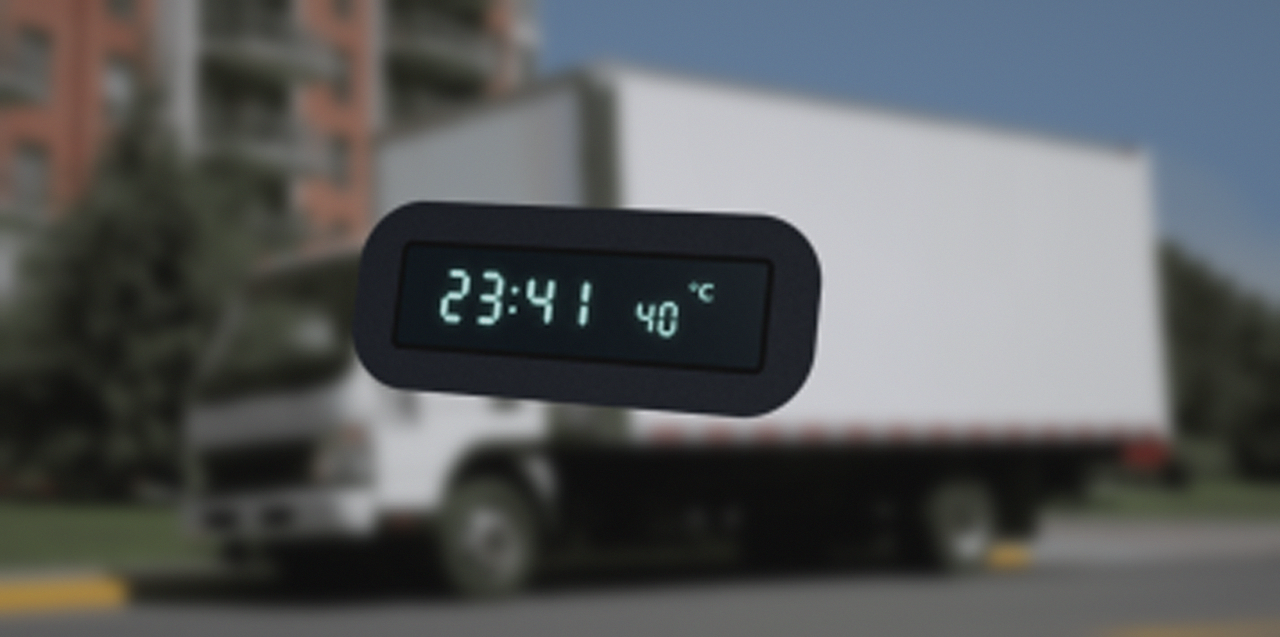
23:41
